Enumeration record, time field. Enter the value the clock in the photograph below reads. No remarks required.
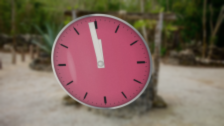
11:59
